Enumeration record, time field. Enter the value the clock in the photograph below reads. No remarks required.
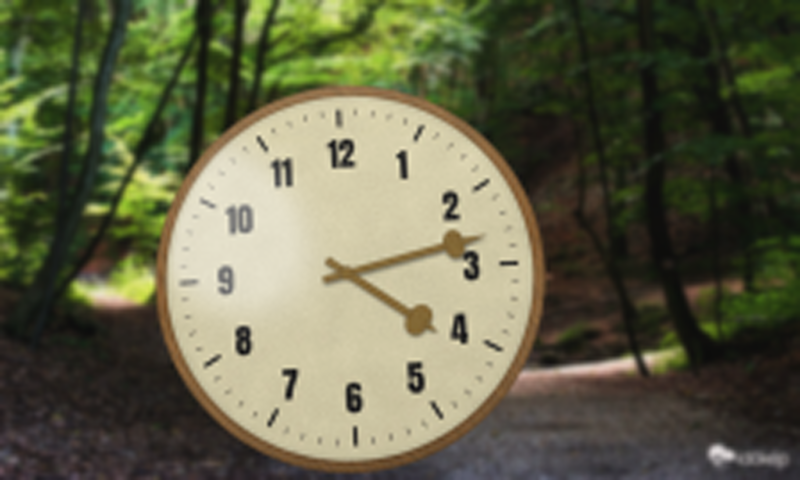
4:13
